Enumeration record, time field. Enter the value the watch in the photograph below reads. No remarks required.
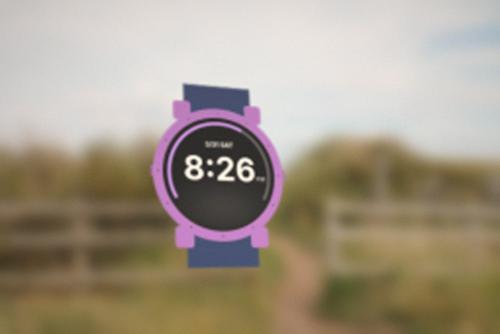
8:26
